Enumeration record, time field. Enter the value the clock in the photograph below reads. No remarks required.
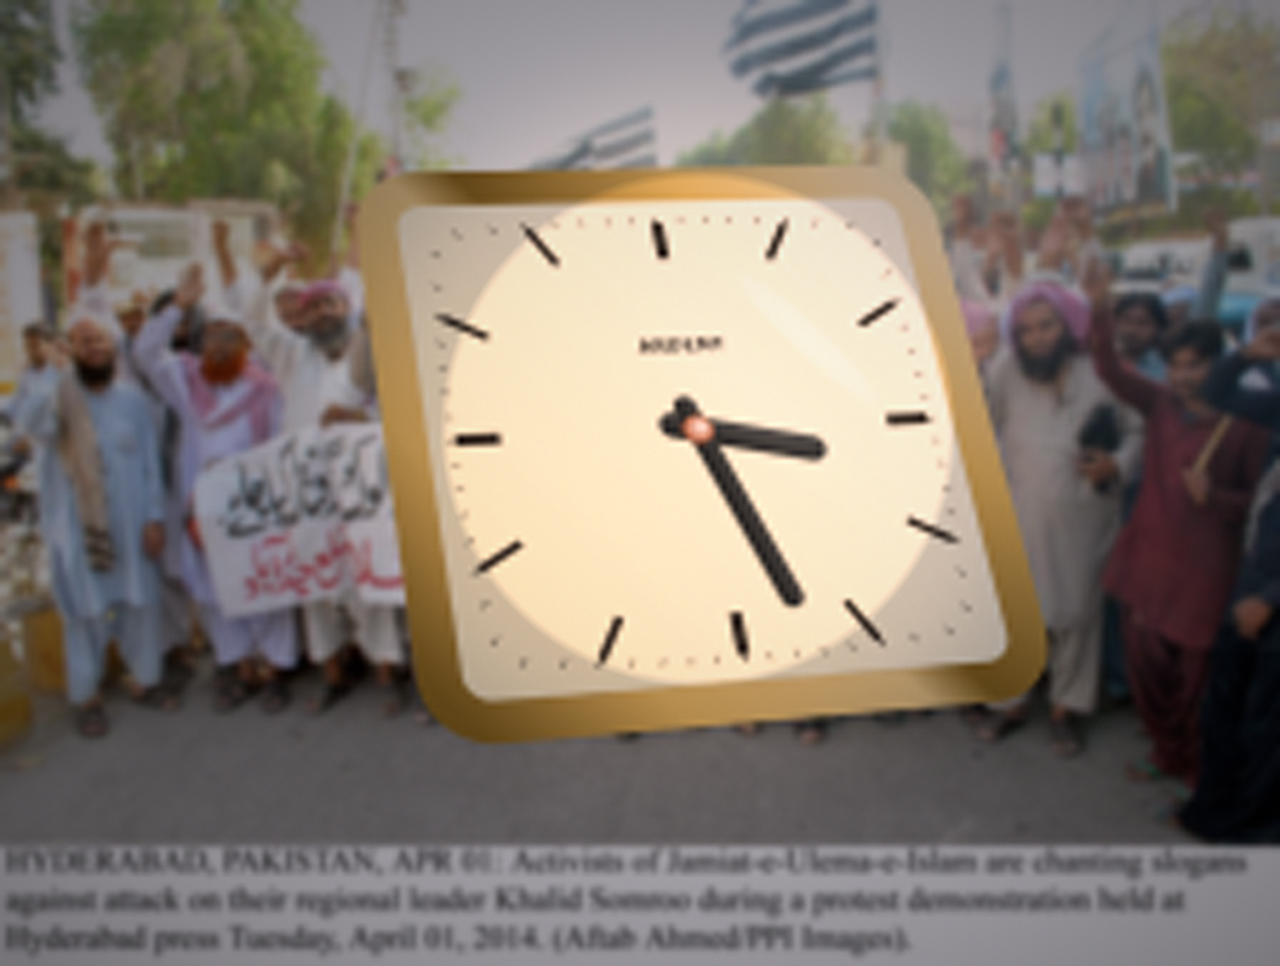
3:27
